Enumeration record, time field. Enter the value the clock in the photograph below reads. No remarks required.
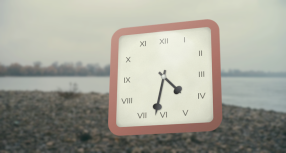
4:32
